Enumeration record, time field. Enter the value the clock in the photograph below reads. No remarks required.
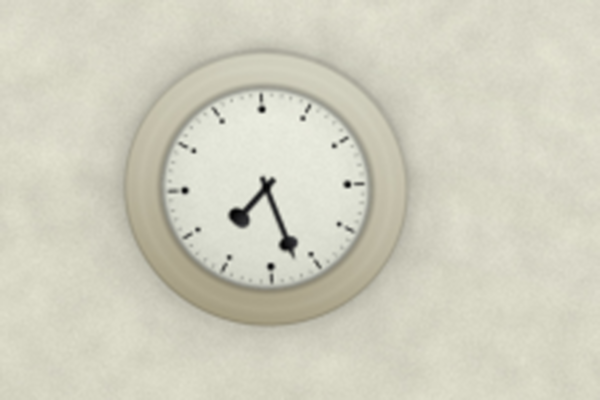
7:27
